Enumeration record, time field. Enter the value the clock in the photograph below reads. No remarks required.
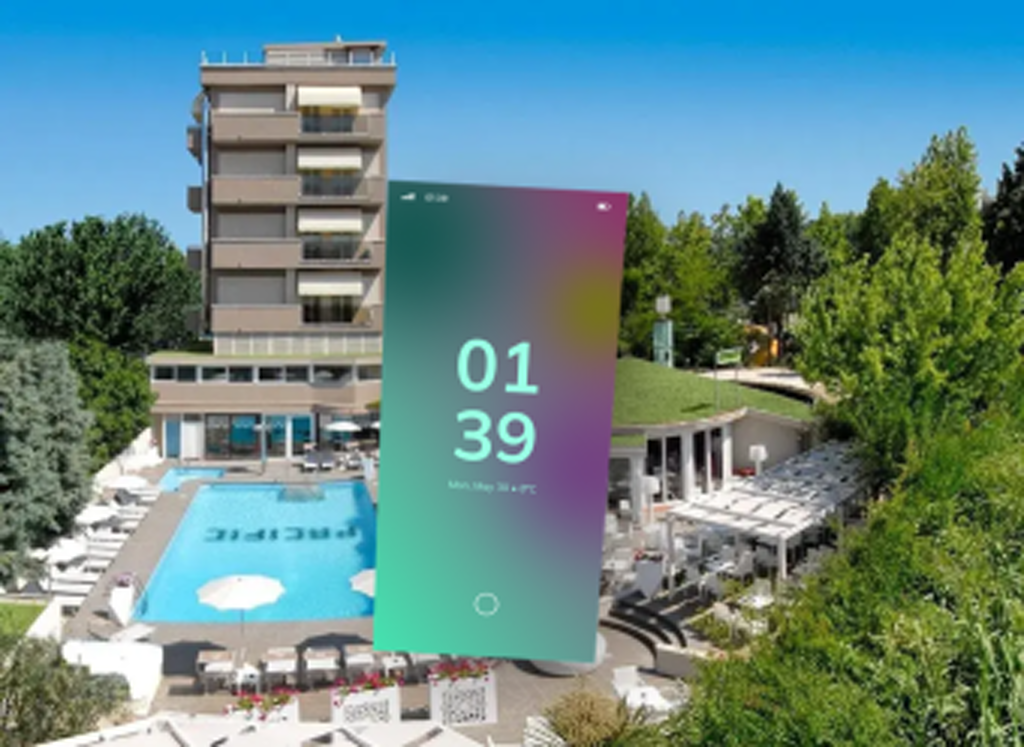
1:39
